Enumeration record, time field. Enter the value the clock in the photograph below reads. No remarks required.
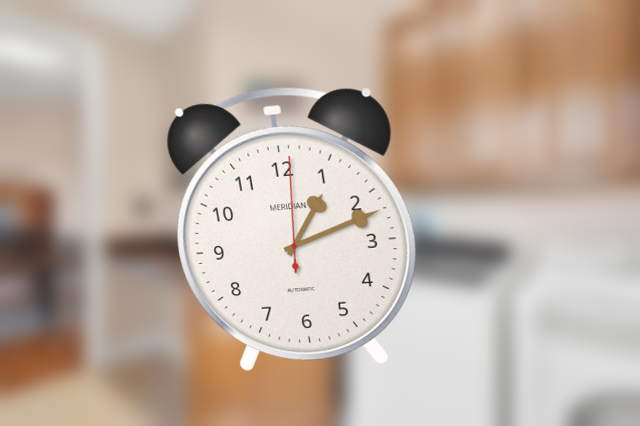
1:12:01
